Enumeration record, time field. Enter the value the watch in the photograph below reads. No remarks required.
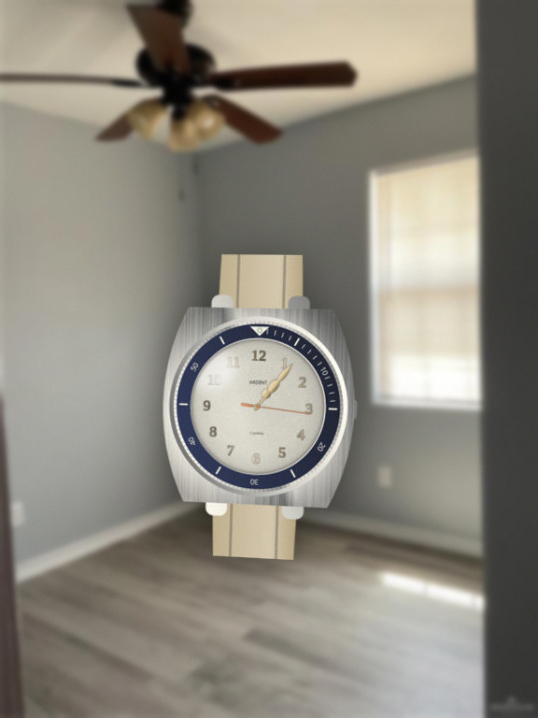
1:06:16
